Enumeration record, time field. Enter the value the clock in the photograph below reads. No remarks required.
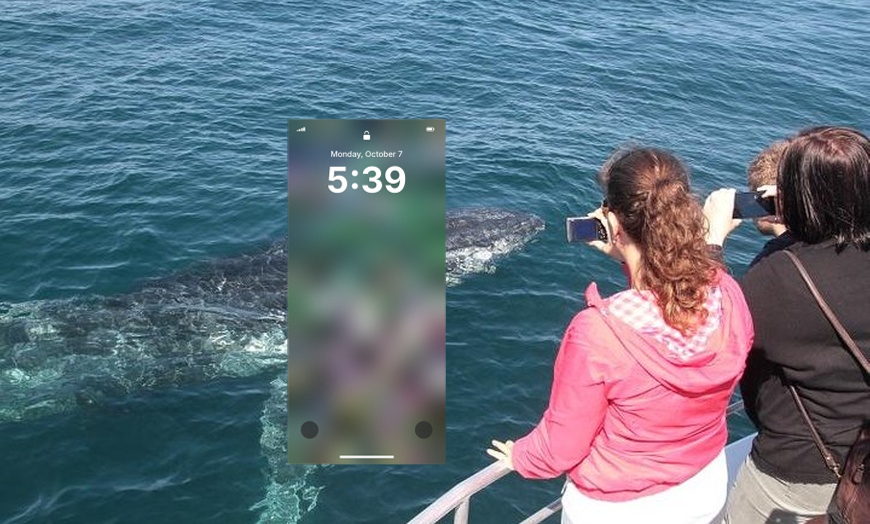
5:39
